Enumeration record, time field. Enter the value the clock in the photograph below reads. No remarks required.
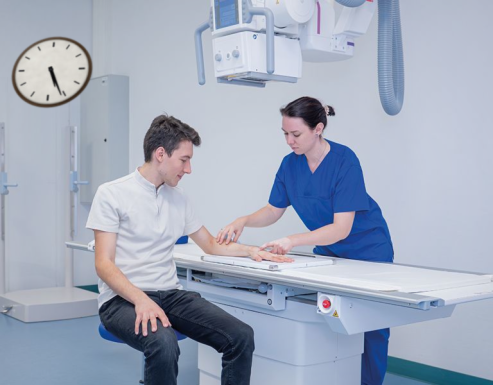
5:26
